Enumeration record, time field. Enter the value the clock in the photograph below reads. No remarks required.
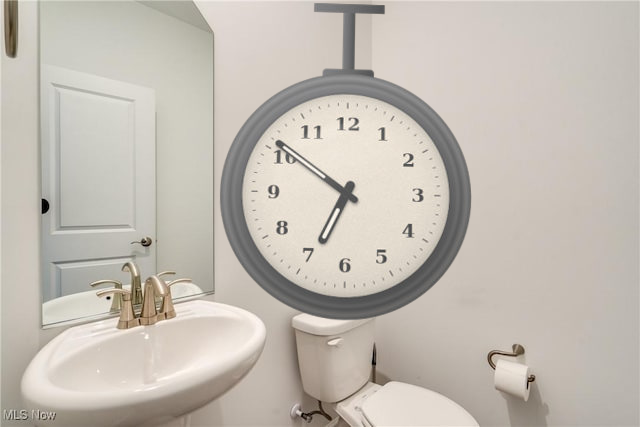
6:51
